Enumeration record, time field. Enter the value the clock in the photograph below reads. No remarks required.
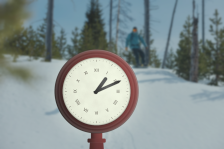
1:11
